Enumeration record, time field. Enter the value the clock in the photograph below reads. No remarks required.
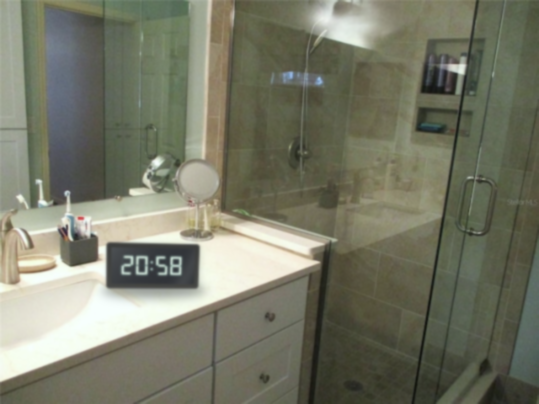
20:58
